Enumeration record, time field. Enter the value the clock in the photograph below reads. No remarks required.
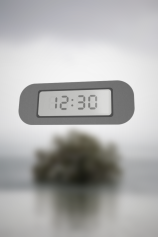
12:30
